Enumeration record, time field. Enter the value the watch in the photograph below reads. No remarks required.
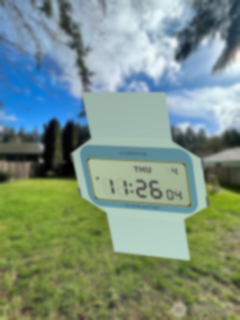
11:26
